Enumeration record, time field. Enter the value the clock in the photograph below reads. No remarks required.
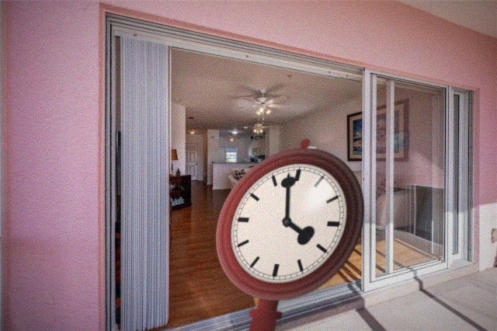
3:58
